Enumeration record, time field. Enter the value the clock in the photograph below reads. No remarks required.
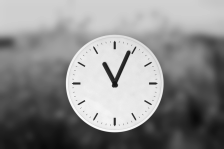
11:04
